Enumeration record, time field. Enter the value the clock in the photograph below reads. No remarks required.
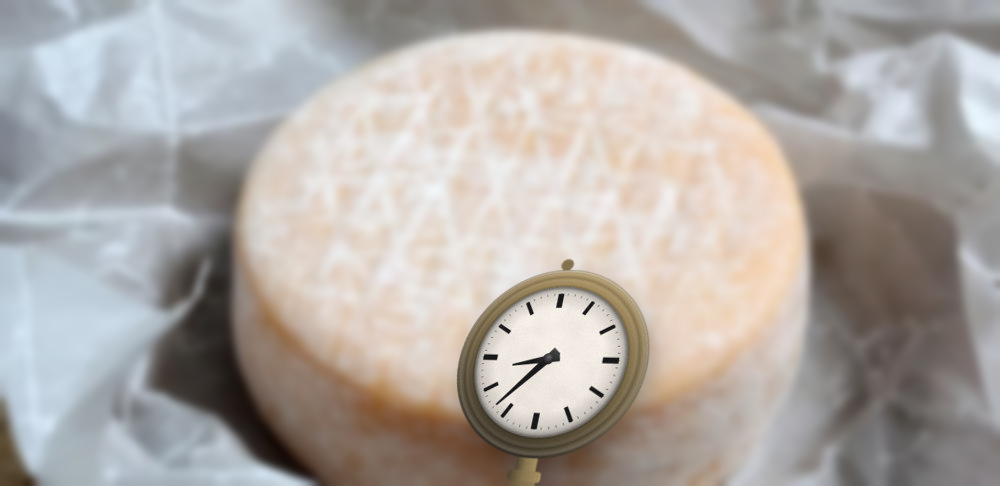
8:37
